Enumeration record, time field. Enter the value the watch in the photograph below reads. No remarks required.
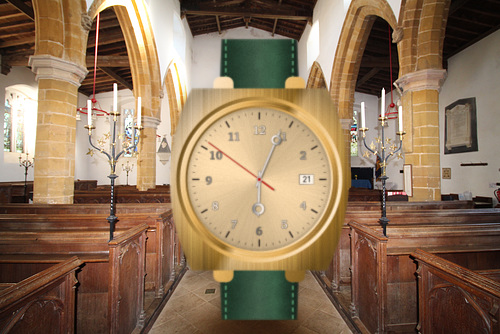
6:03:51
